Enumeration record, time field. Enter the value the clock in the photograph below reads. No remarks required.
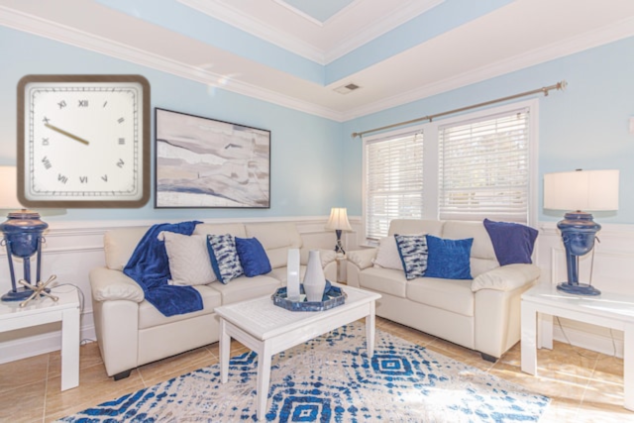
9:49
